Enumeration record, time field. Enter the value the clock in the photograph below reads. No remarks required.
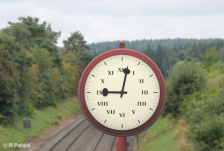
9:02
